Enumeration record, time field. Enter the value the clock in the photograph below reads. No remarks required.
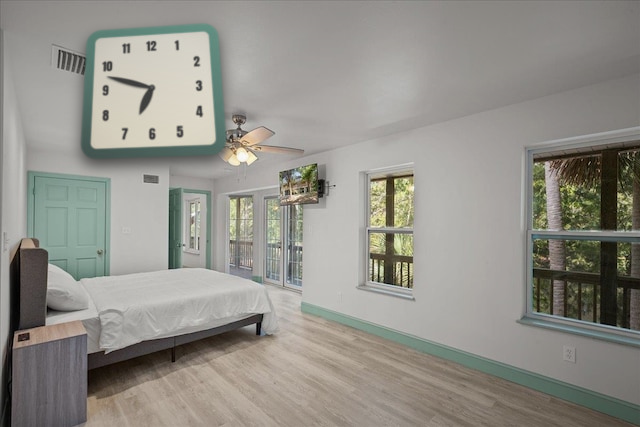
6:48
